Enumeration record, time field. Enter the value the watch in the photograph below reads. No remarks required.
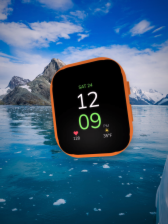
12:09
